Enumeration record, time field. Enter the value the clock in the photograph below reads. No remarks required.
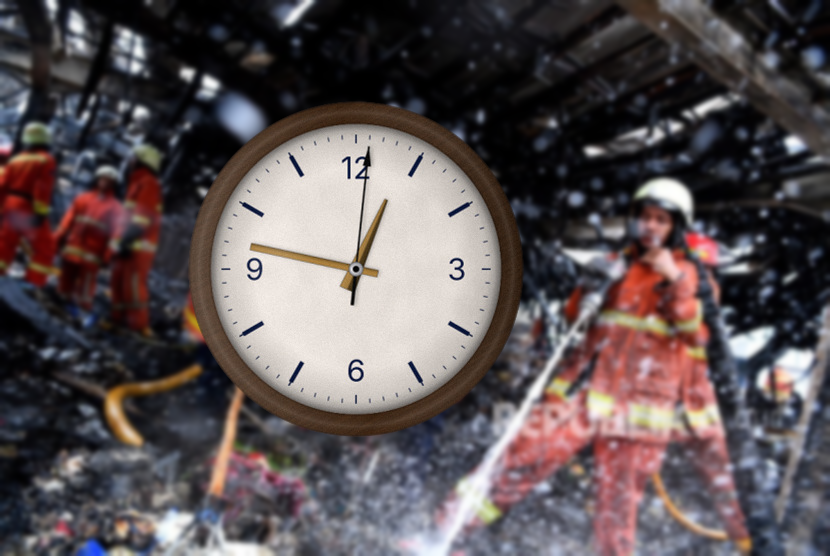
12:47:01
